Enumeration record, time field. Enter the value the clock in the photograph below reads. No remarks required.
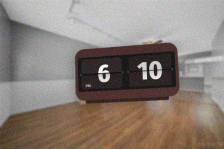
6:10
